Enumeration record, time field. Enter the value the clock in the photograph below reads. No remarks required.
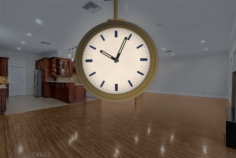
10:04
